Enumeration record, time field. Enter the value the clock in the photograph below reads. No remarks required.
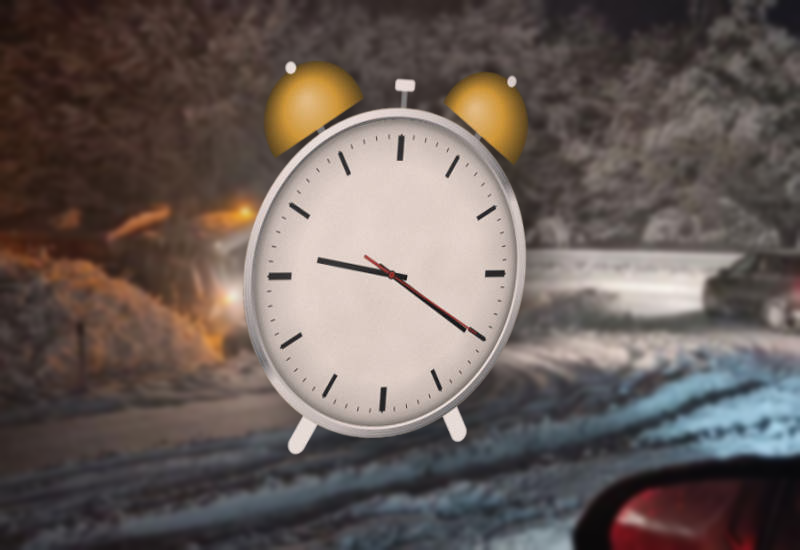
9:20:20
